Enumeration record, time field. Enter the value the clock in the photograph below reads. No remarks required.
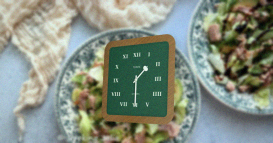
1:30
